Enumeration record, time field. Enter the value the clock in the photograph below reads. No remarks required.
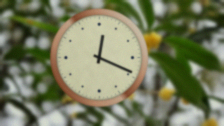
12:19
